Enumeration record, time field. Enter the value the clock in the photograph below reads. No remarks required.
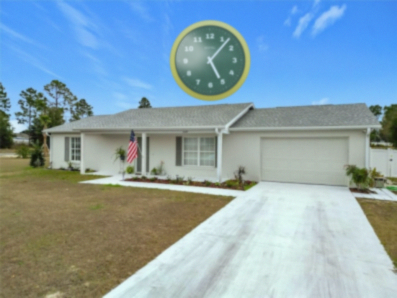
5:07
